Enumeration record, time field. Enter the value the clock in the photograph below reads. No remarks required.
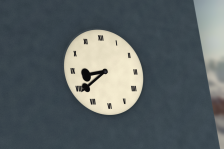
8:39
